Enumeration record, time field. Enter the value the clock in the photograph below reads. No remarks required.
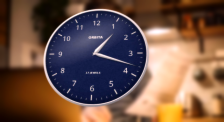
1:18
